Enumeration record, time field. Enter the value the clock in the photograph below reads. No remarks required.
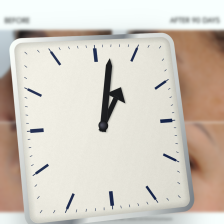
1:02
